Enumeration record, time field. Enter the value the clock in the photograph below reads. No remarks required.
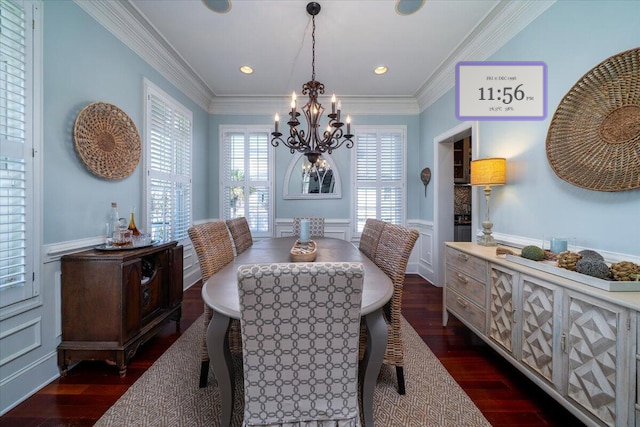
11:56
